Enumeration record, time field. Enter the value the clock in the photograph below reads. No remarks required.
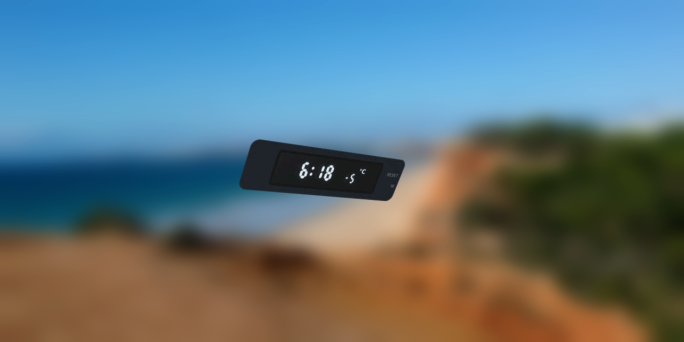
6:18
